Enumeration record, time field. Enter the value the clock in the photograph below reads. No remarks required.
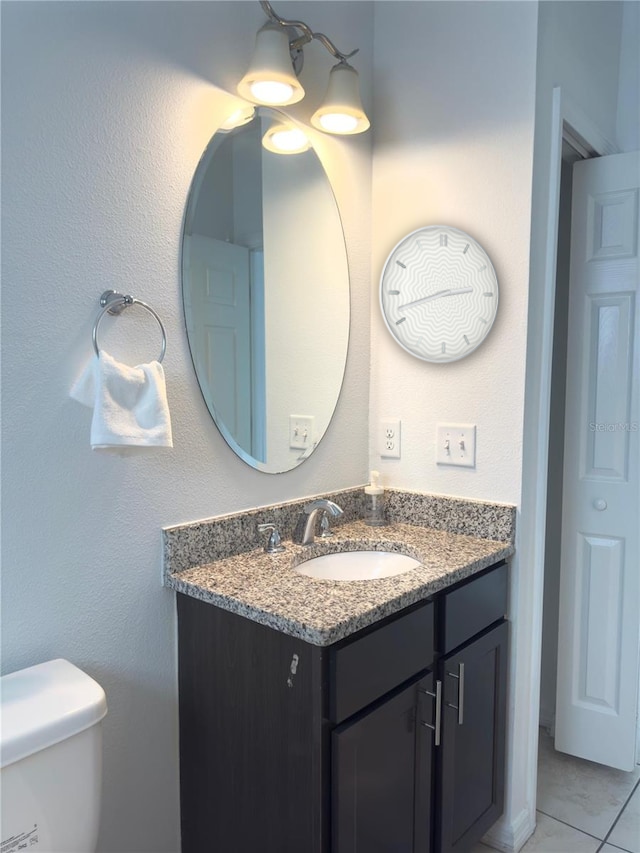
2:42
